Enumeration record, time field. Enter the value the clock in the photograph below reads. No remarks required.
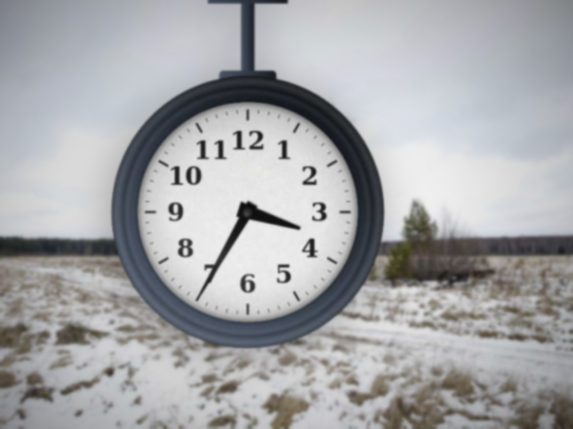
3:35
